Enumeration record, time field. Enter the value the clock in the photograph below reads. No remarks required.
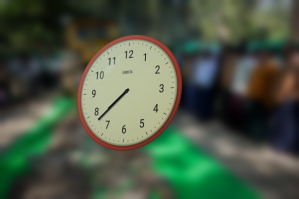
7:38
